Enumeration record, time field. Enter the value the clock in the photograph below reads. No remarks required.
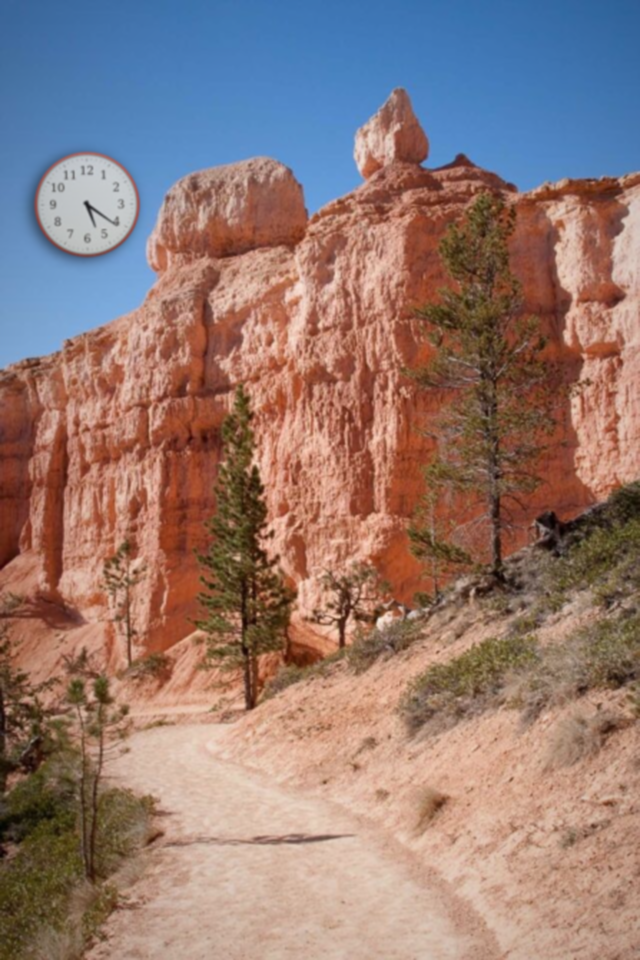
5:21
